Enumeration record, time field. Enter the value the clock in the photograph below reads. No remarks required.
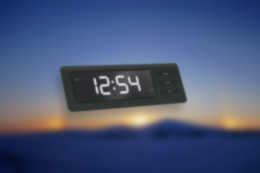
12:54
